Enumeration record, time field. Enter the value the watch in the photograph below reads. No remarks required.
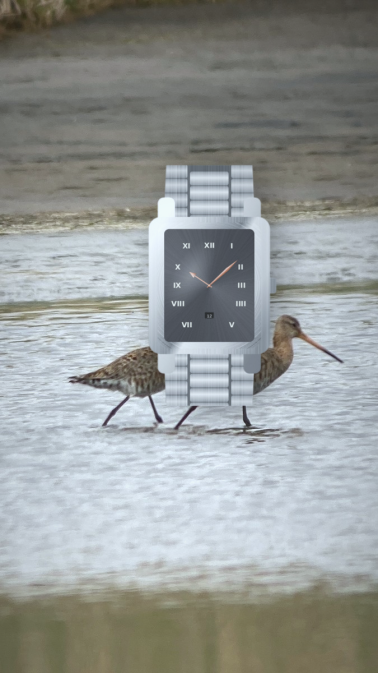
10:08
